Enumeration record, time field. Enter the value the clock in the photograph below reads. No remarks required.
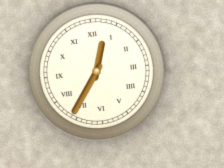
12:36
